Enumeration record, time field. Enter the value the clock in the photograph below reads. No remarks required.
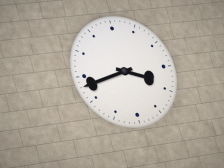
3:43
